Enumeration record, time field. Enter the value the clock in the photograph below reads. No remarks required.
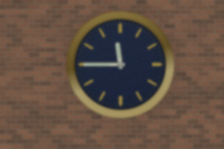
11:45
